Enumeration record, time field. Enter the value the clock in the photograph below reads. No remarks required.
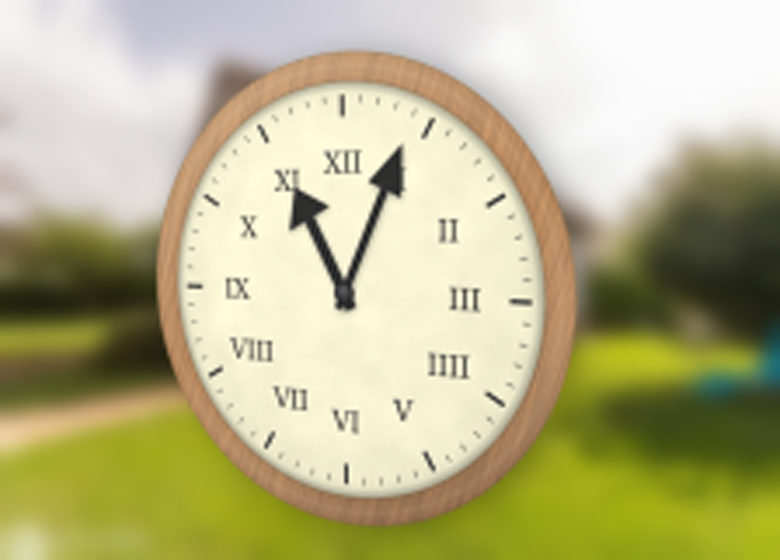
11:04
